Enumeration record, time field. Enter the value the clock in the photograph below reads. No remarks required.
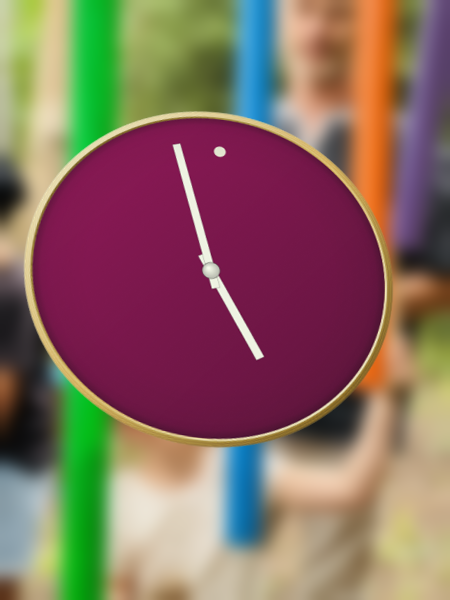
4:57
